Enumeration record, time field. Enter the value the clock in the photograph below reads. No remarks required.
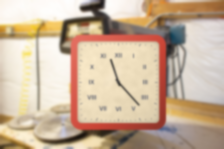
11:23
